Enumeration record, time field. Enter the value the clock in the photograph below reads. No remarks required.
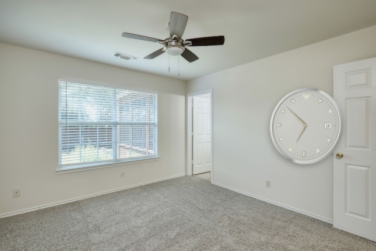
6:52
